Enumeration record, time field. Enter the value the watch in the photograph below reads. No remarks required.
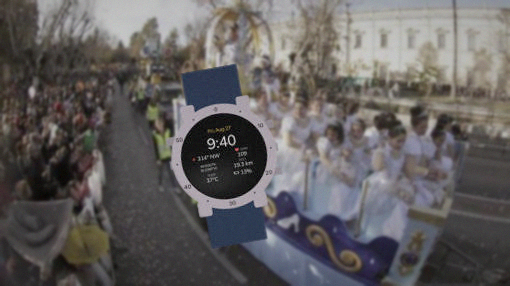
9:40
